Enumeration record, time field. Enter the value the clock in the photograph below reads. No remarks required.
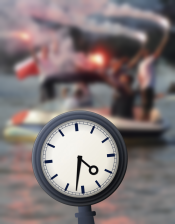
4:32
